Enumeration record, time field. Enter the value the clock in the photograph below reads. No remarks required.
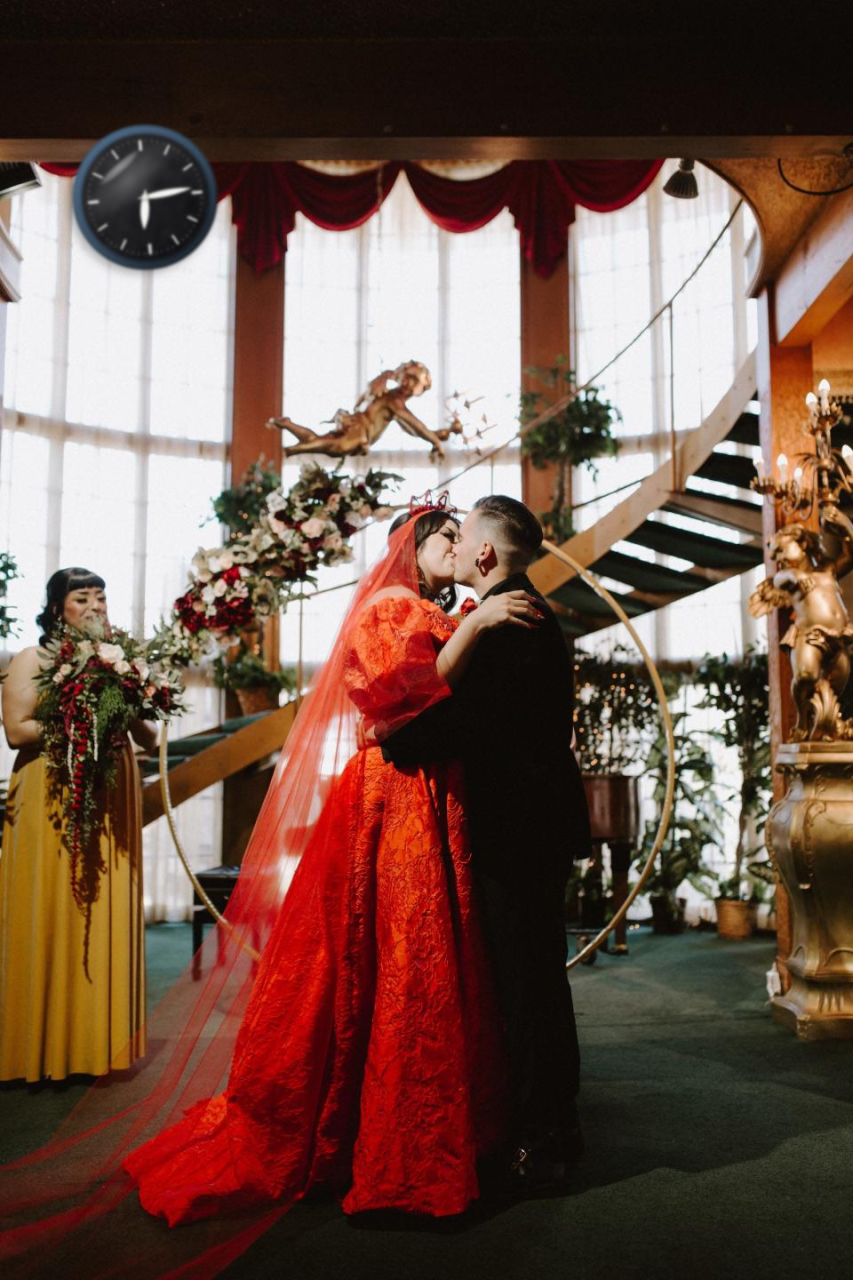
6:14
